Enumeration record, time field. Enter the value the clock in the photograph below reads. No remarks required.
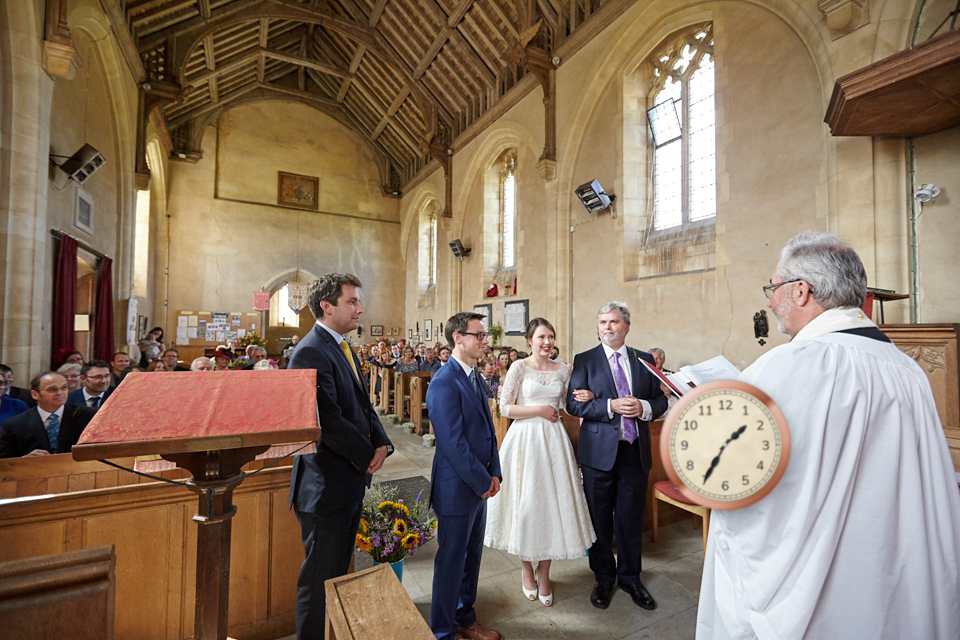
1:35
